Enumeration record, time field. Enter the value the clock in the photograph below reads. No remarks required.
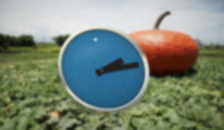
2:14
